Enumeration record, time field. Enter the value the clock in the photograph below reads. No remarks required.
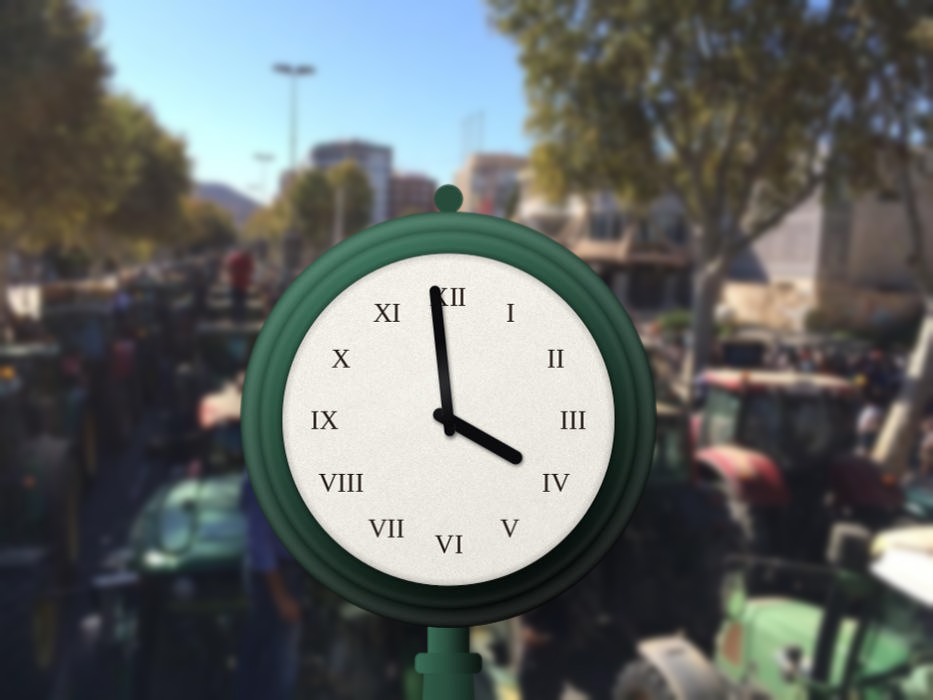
3:59
